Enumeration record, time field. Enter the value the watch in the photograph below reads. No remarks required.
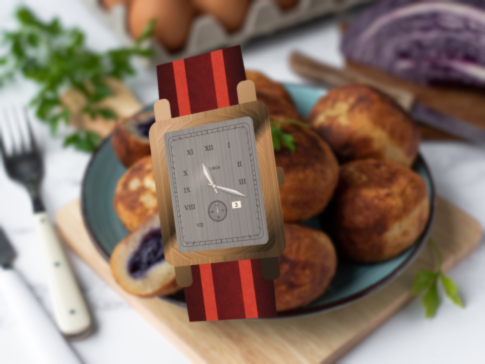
11:19
